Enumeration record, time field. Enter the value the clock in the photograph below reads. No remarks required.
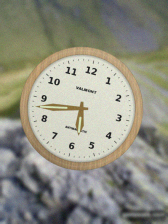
5:43
